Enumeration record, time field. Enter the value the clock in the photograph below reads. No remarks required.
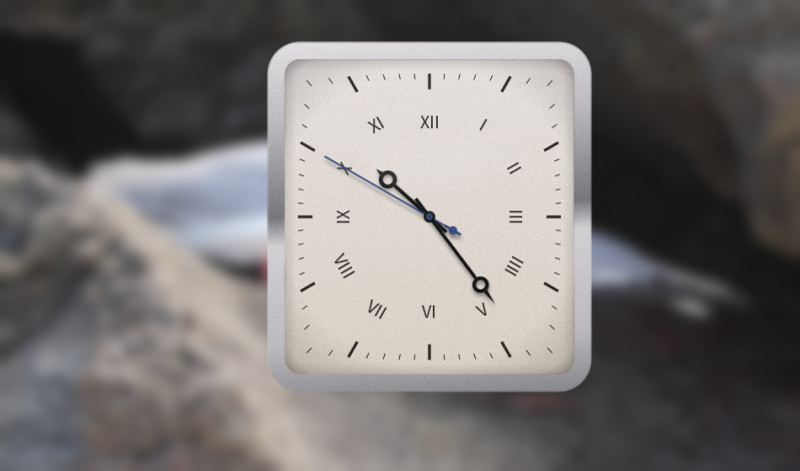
10:23:50
